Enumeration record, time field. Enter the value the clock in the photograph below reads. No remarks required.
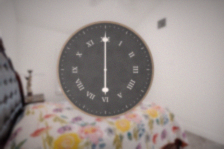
6:00
